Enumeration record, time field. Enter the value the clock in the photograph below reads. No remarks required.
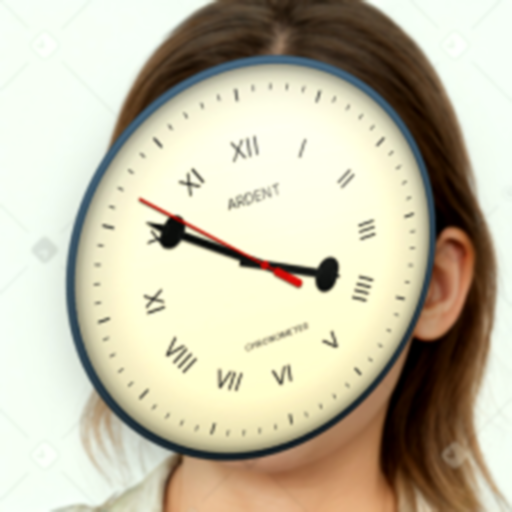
3:50:52
